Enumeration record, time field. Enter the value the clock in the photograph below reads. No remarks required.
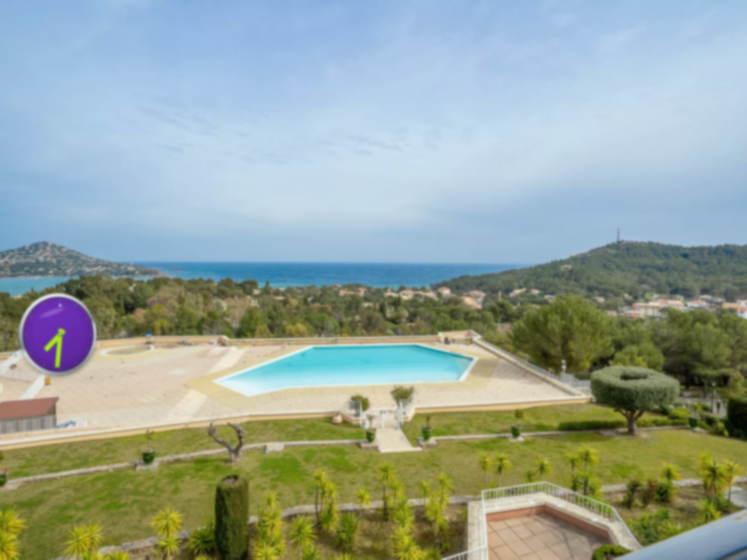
7:31
